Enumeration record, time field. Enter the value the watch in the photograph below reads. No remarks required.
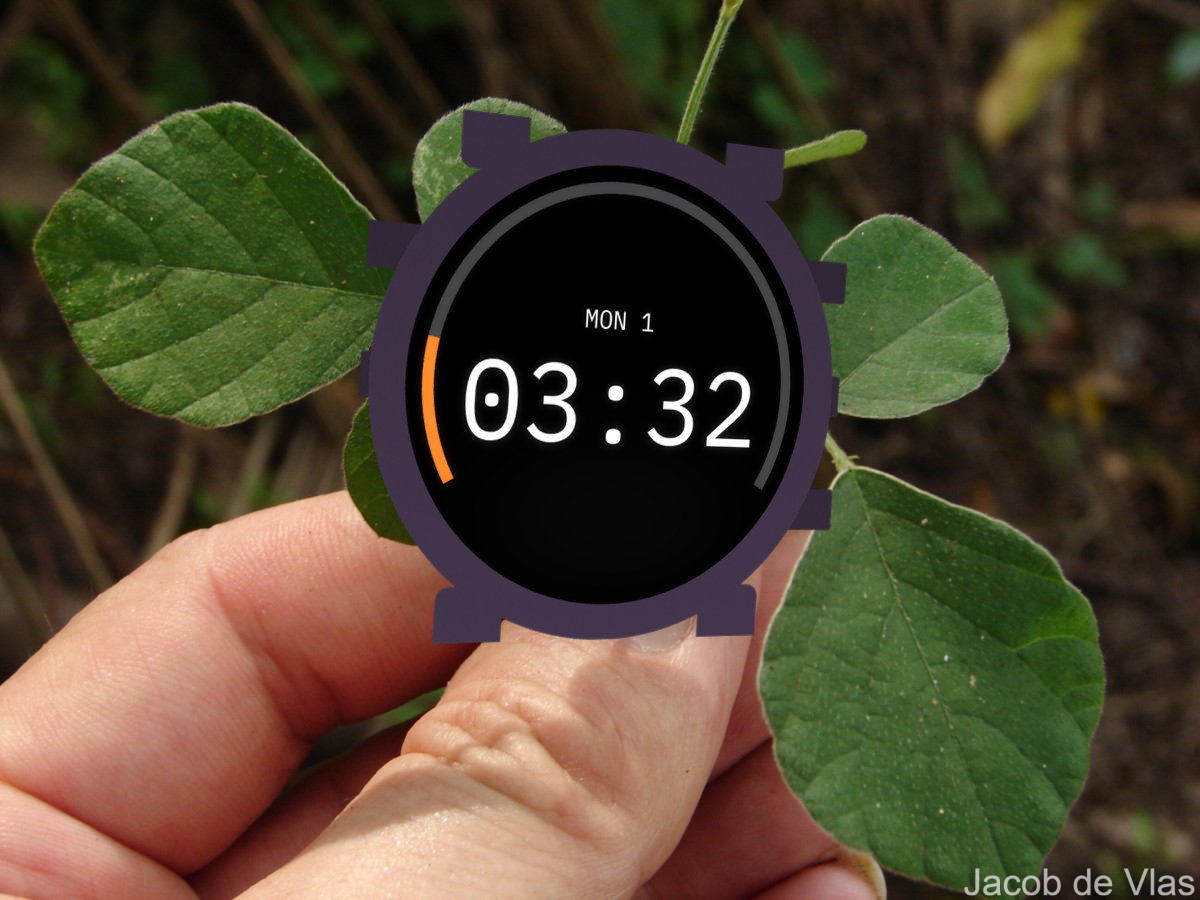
3:32
